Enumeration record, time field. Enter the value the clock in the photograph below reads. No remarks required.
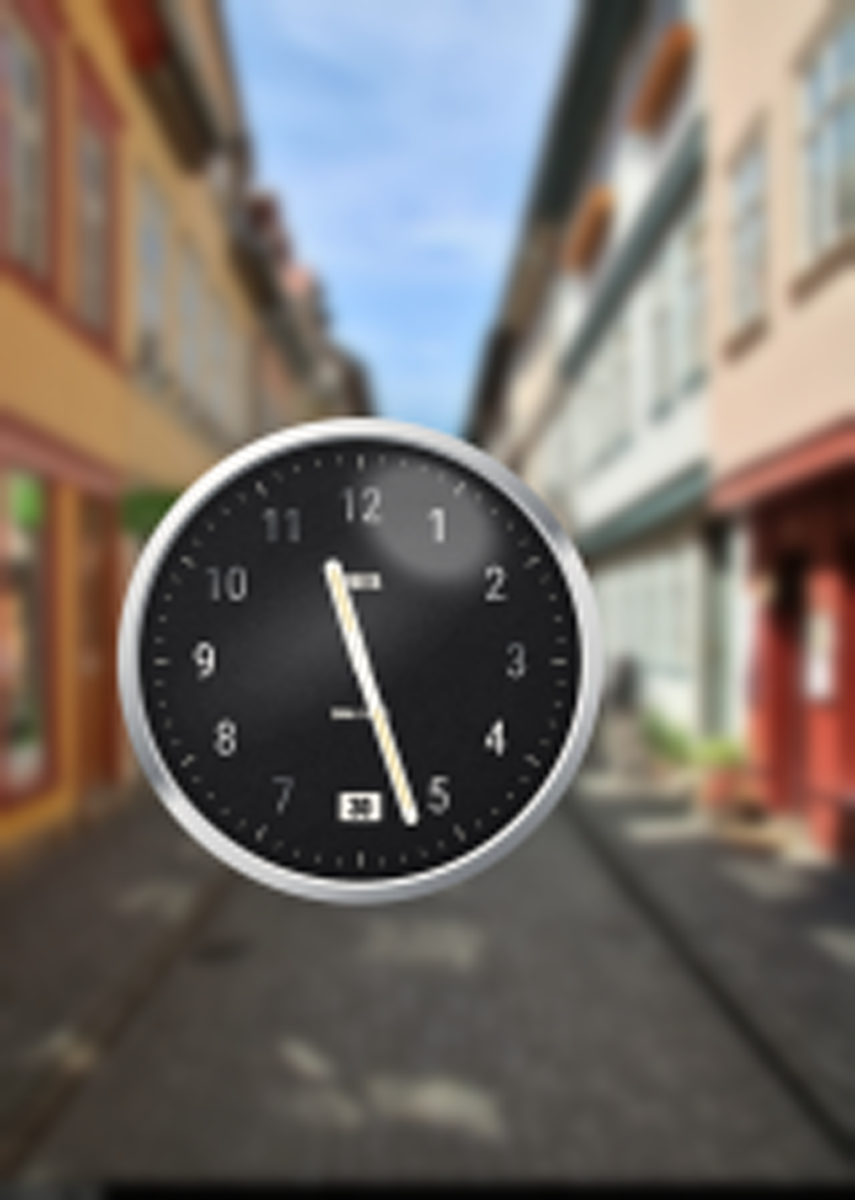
11:27
